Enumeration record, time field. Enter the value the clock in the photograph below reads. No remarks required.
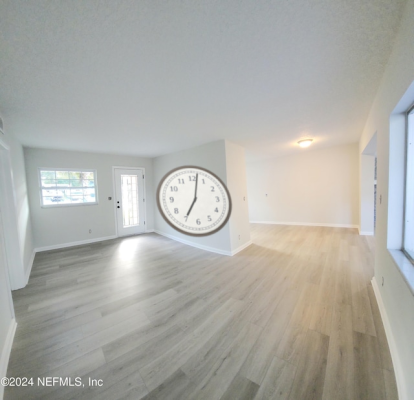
7:02
